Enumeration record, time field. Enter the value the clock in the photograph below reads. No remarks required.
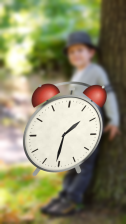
1:31
